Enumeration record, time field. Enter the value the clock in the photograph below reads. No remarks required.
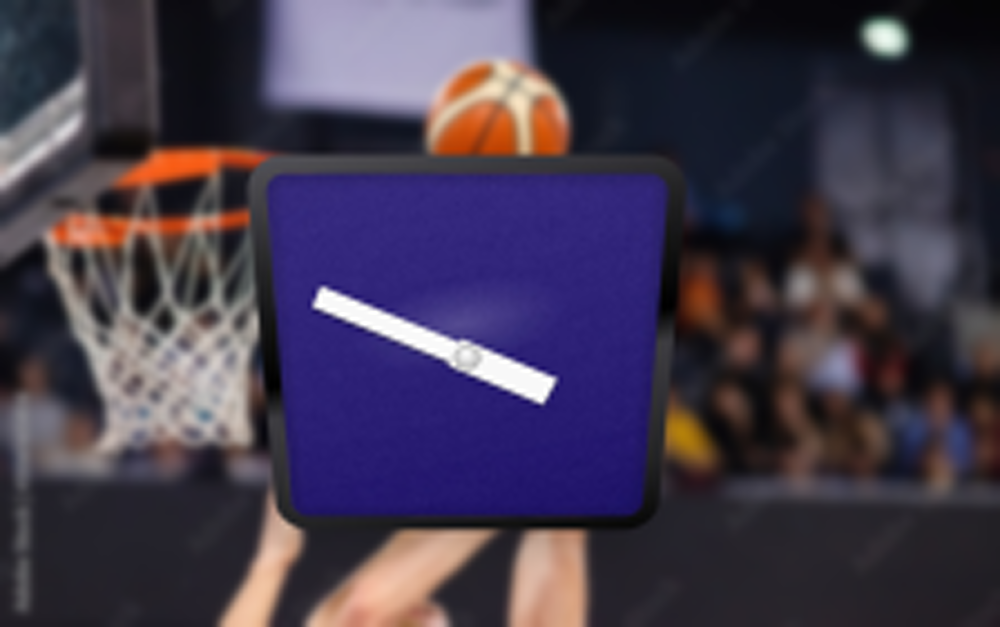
3:49
